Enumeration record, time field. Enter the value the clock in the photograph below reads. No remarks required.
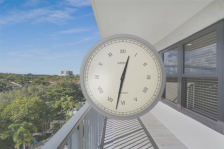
12:32
